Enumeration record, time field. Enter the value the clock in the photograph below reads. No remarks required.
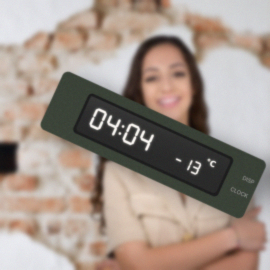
4:04
